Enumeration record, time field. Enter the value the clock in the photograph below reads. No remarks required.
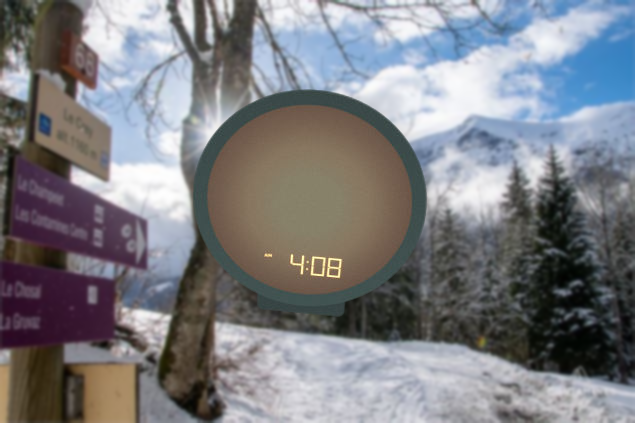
4:08
